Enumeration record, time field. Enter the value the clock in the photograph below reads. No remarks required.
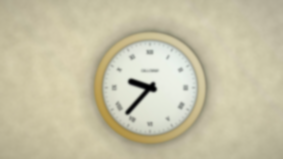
9:37
